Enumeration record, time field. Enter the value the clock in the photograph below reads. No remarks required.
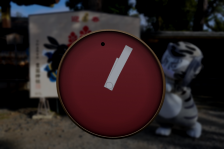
1:06
